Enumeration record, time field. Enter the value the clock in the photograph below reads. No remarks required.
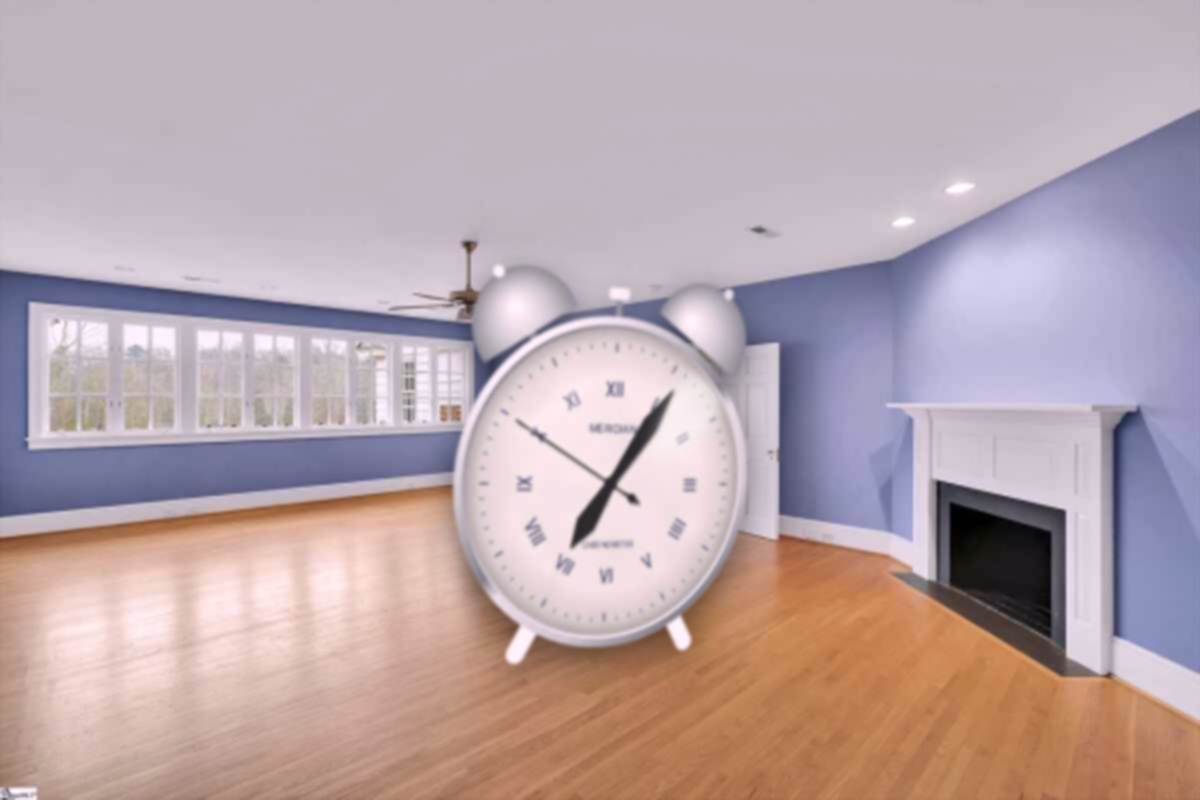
7:05:50
